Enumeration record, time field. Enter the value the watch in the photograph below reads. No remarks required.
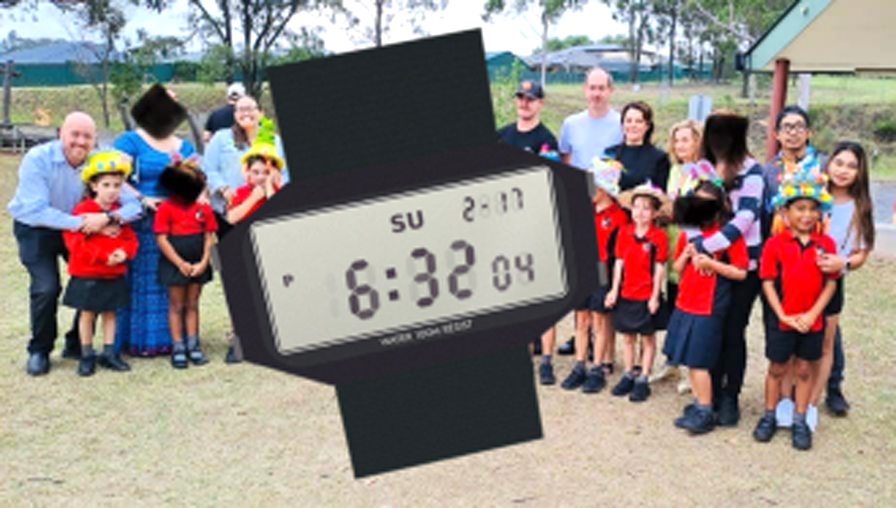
6:32:04
